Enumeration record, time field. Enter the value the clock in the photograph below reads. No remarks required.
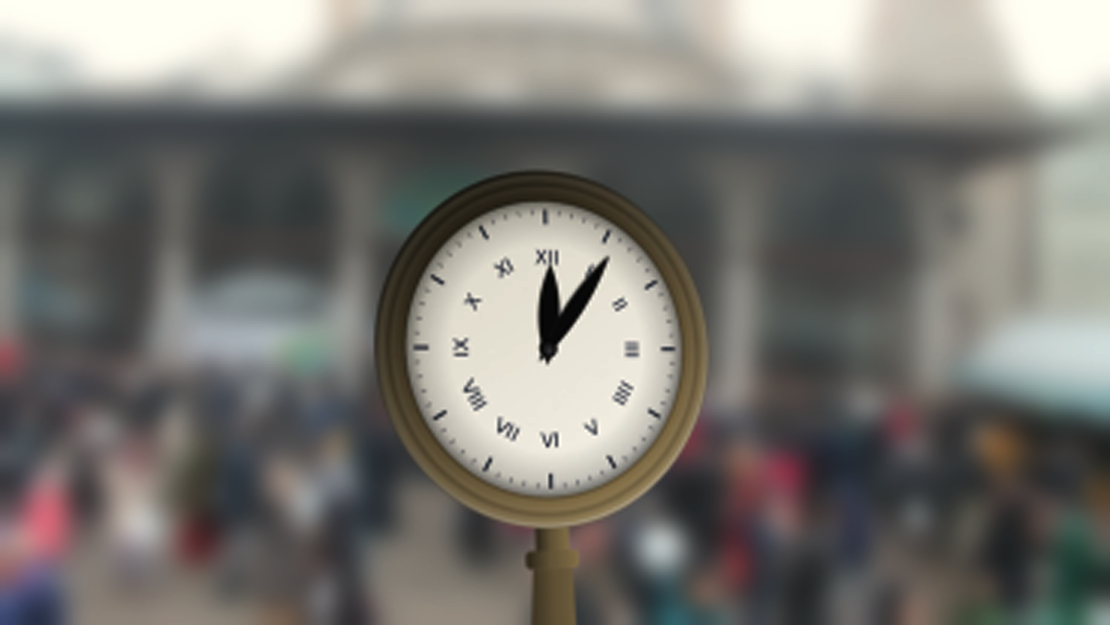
12:06
